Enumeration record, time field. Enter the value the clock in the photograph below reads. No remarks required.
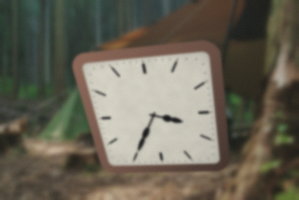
3:35
